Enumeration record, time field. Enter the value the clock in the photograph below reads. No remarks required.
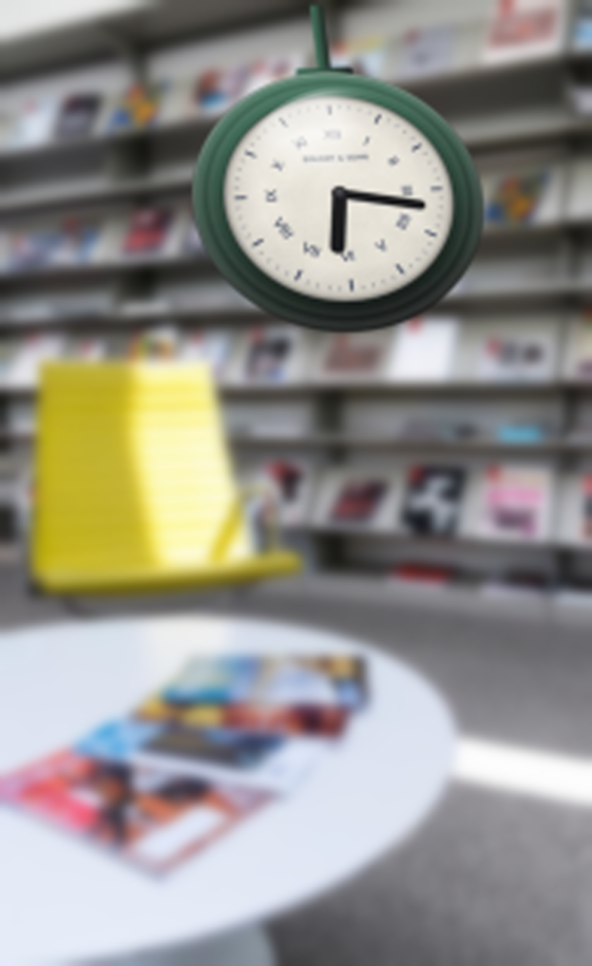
6:17
